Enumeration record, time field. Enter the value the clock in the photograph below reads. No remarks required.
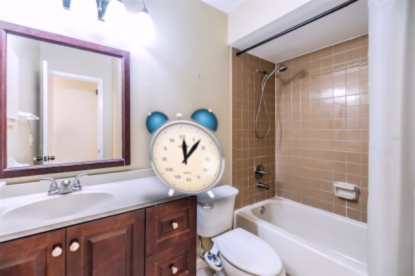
12:07
